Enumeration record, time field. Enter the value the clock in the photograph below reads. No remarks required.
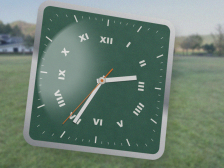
2:34:36
